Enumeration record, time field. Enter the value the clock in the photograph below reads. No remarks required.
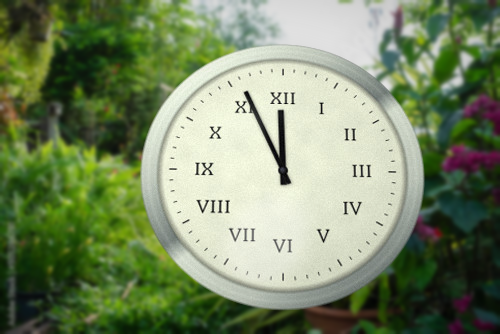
11:56
